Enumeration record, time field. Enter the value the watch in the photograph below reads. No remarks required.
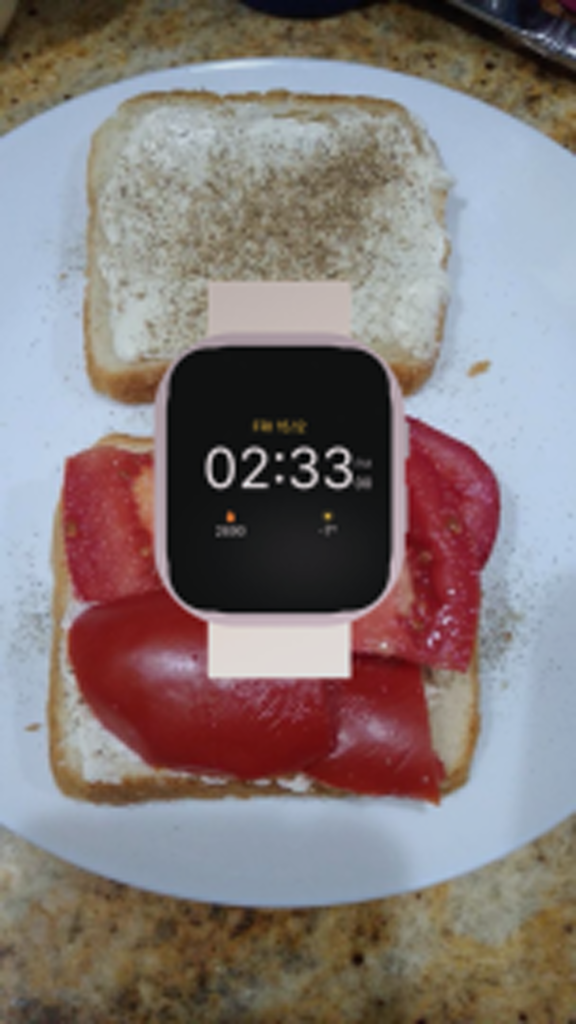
2:33
